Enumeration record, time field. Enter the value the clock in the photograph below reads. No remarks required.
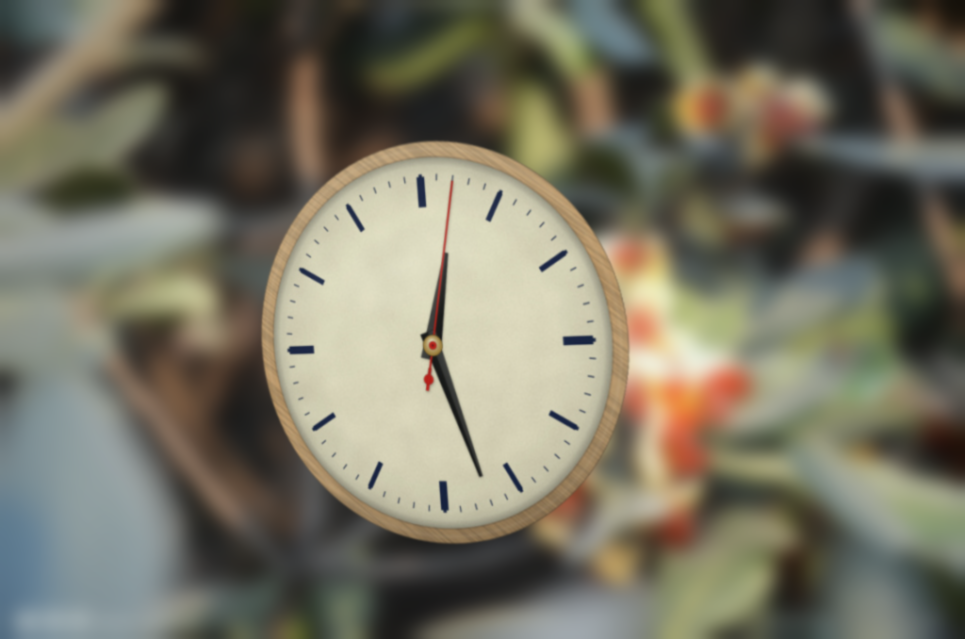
12:27:02
